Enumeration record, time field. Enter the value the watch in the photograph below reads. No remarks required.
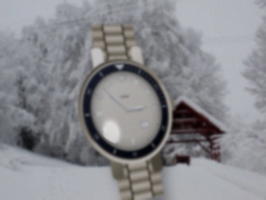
2:53
